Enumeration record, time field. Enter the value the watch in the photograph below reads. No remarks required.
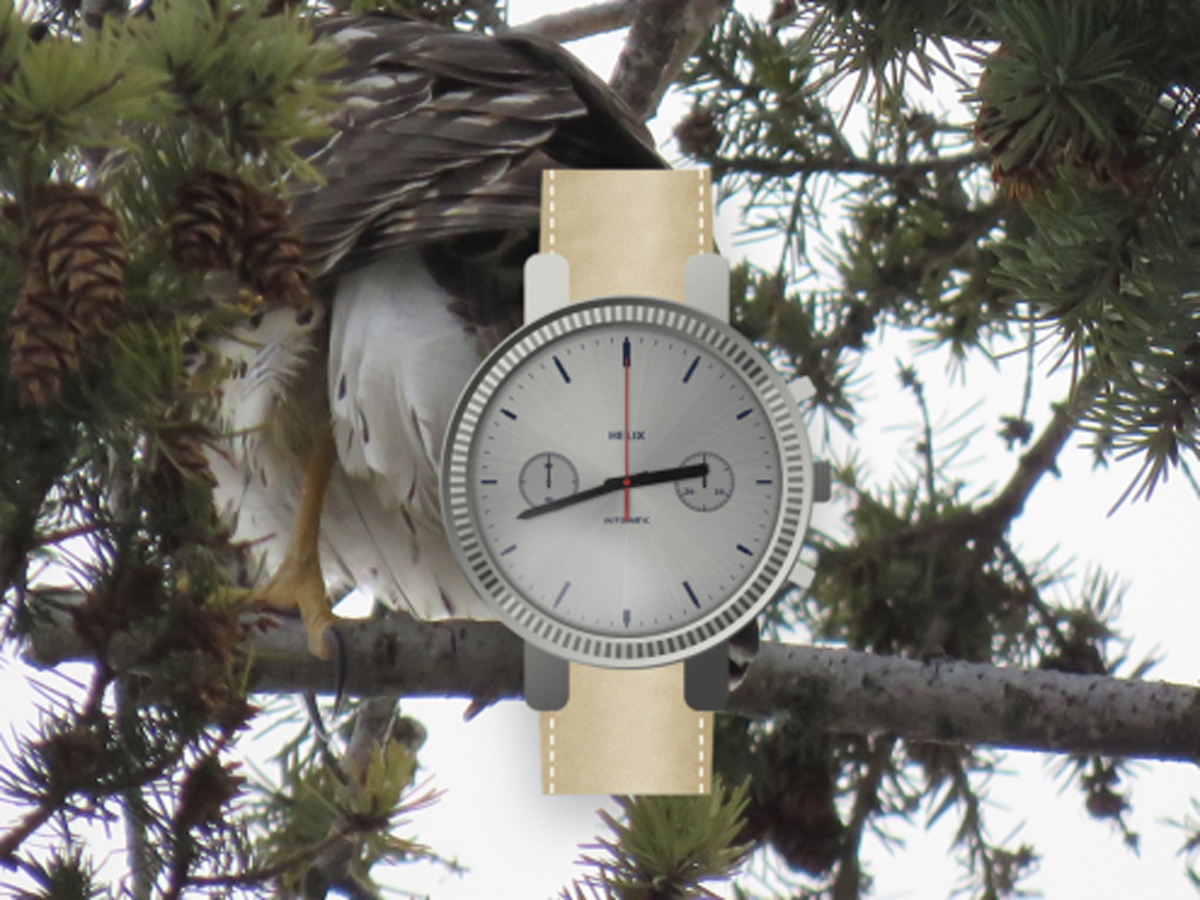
2:42
